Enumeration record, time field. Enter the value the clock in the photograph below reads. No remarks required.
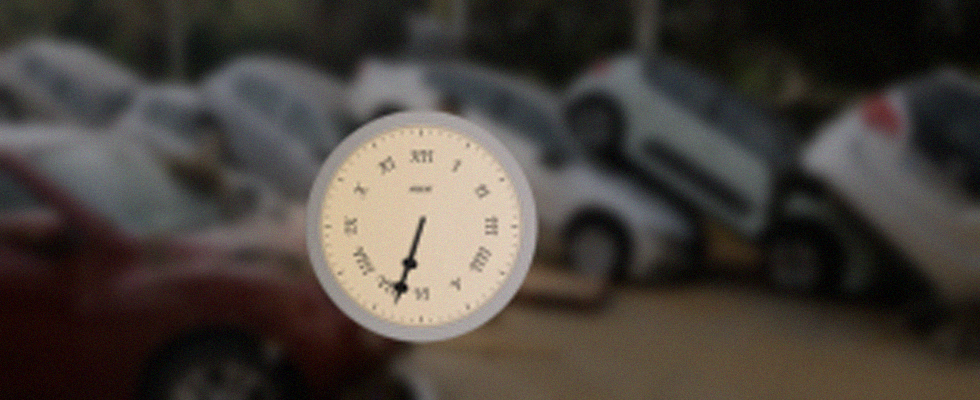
6:33
